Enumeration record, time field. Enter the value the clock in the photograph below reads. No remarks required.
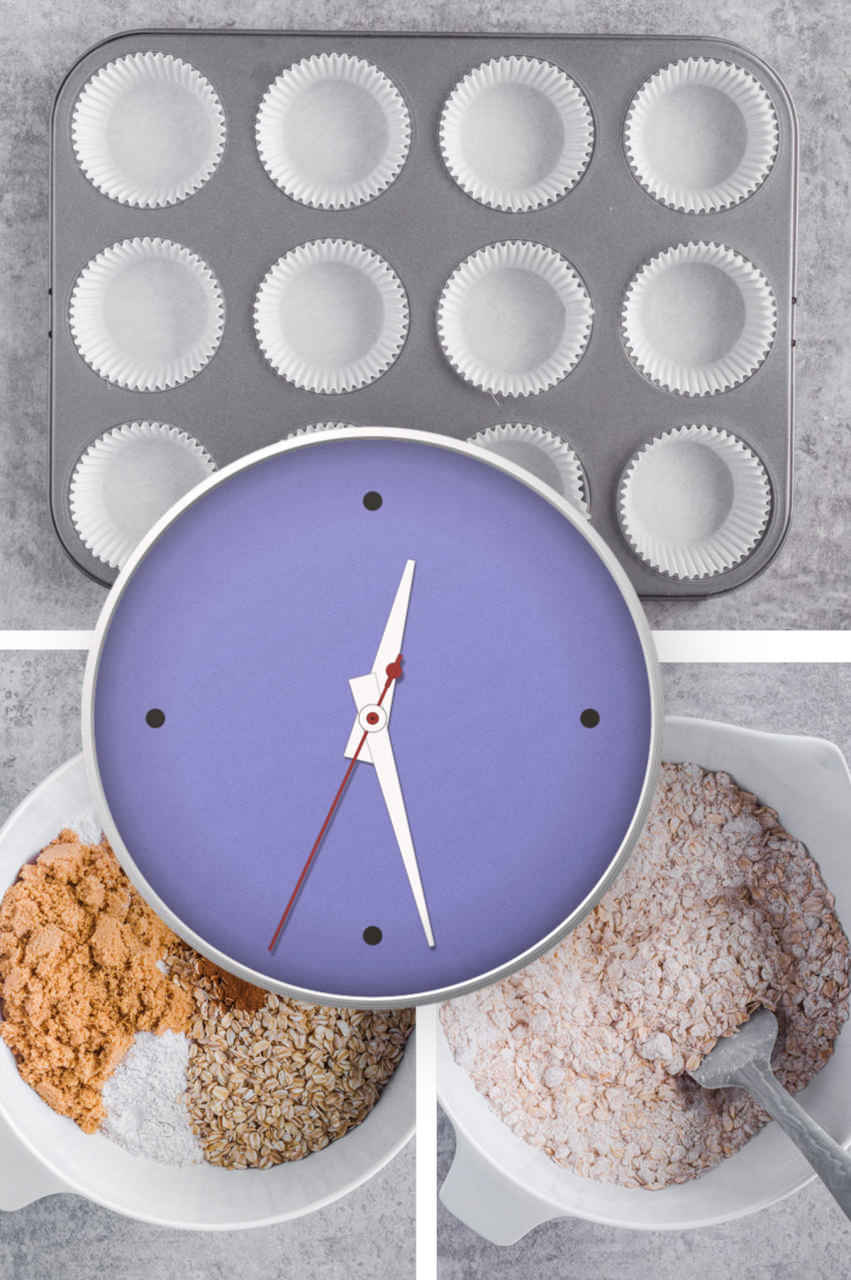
12:27:34
